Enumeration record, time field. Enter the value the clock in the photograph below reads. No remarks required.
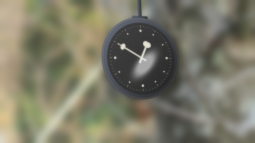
12:50
